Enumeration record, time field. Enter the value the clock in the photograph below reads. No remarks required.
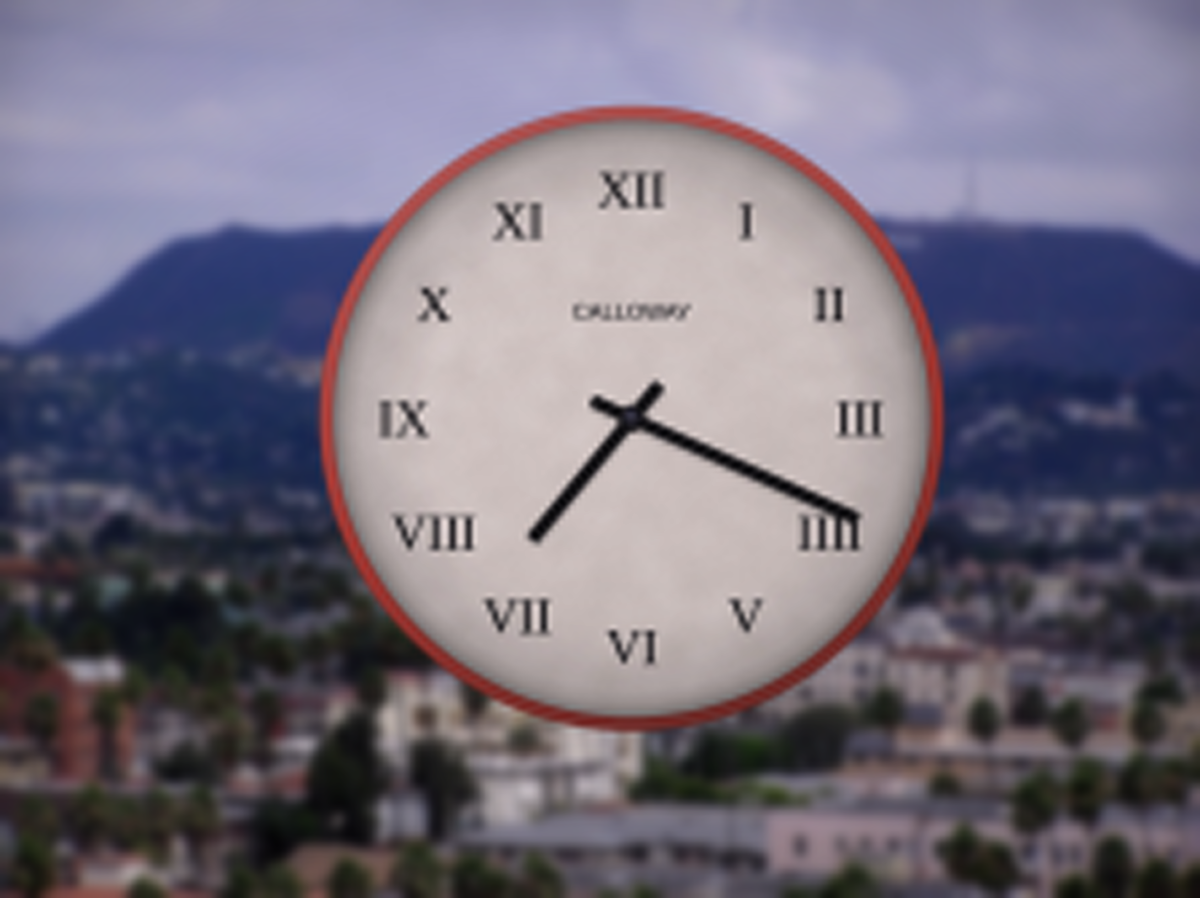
7:19
